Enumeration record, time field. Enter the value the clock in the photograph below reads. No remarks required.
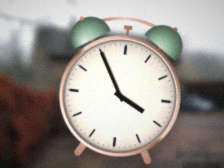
3:55
